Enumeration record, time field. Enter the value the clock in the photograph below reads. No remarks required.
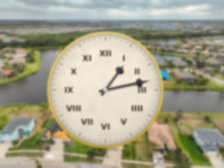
1:13
